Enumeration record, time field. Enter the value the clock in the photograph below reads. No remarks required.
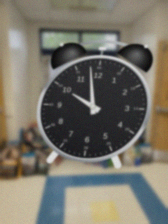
9:58
